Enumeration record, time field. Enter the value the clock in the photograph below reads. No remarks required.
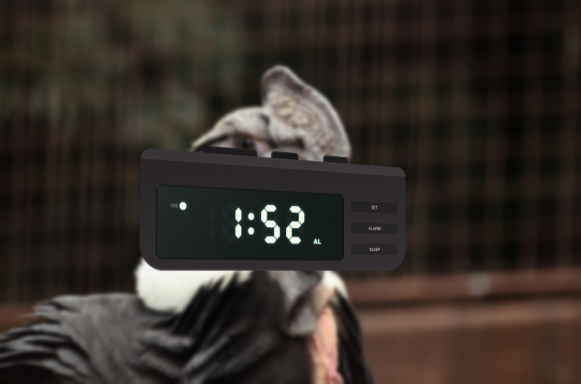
1:52
